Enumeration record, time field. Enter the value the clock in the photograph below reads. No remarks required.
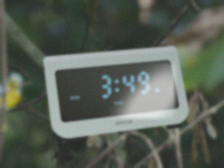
3:49
